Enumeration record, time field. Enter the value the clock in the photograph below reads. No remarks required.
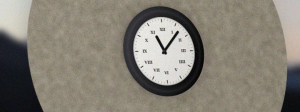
11:07
